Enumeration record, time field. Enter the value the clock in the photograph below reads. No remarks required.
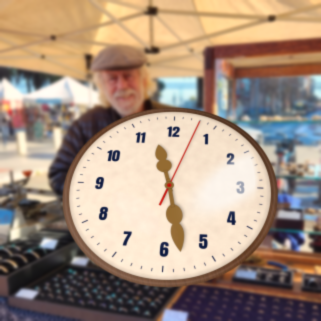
11:28:03
